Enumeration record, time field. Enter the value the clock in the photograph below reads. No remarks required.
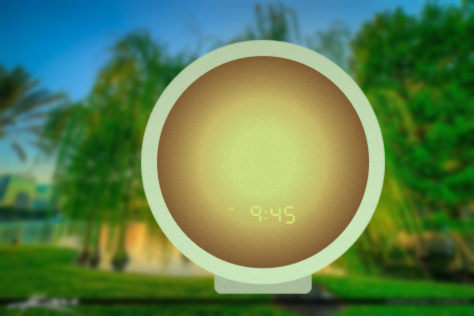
9:45
